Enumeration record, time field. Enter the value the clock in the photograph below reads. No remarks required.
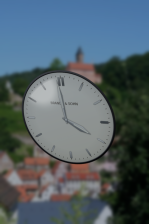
3:59
